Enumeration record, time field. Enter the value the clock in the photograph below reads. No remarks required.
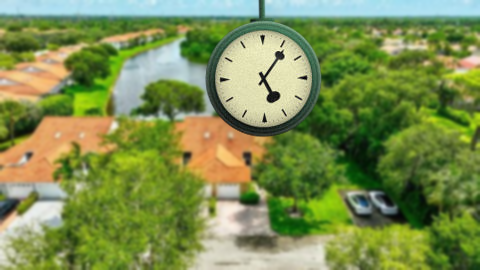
5:06
